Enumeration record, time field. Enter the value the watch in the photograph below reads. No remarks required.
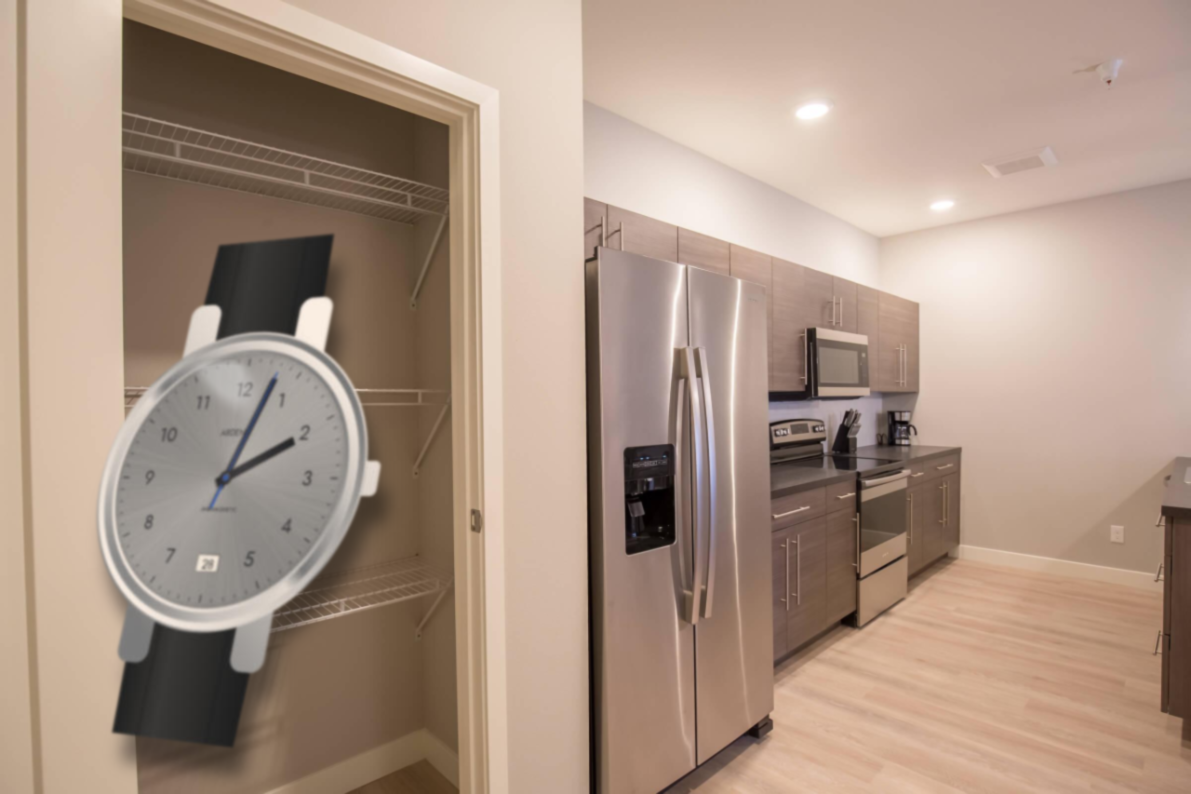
2:03:03
